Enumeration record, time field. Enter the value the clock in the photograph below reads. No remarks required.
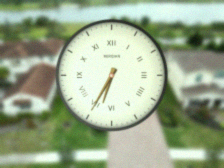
6:35
